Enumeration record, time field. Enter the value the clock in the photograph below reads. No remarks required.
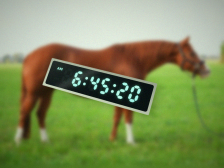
6:45:20
